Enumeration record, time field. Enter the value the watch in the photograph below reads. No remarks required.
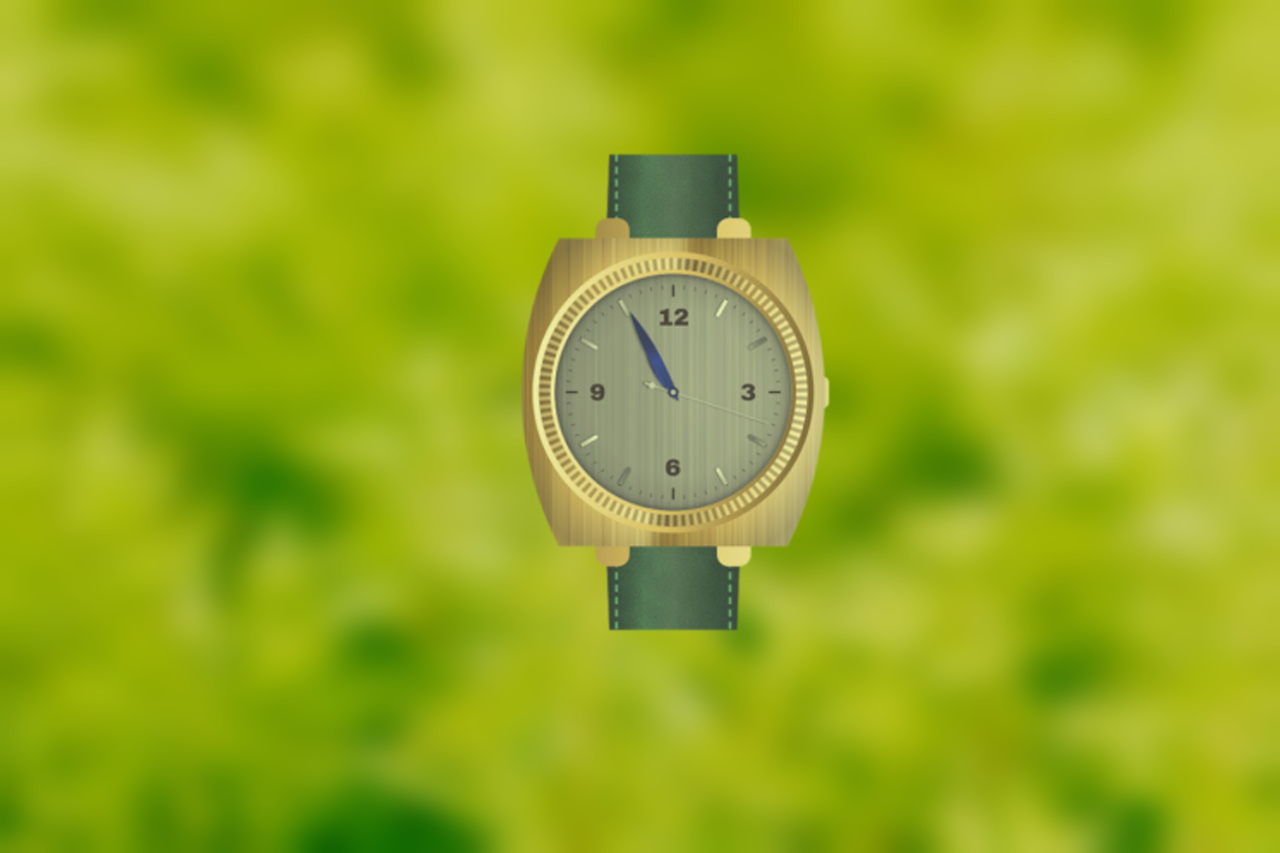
10:55:18
